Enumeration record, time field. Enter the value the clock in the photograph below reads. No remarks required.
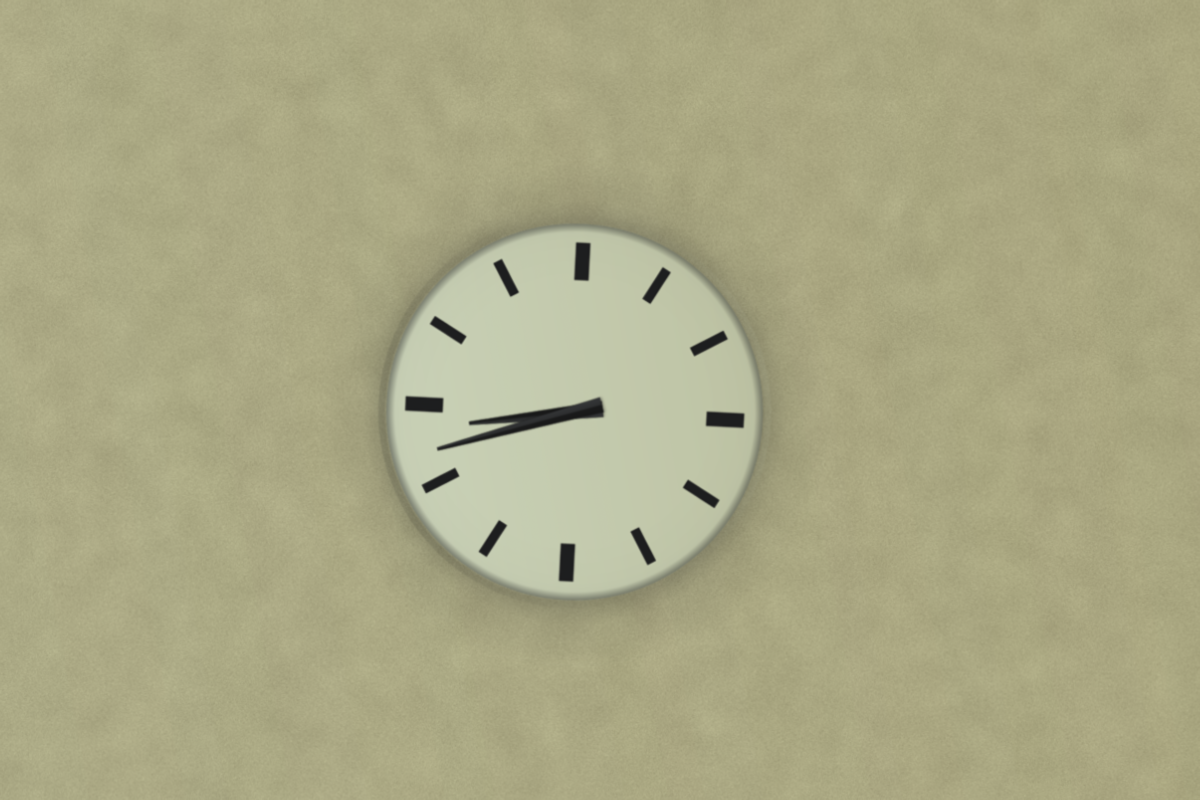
8:42
